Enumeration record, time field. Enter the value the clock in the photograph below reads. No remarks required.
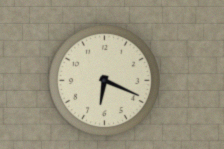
6:19
